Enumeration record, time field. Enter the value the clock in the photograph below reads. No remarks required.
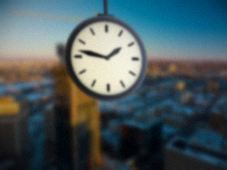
1:47
